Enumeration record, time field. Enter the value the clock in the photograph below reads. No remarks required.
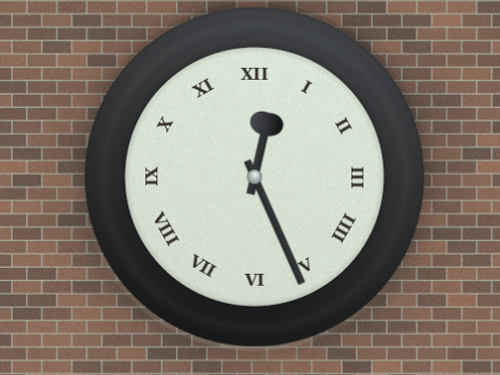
12:26
